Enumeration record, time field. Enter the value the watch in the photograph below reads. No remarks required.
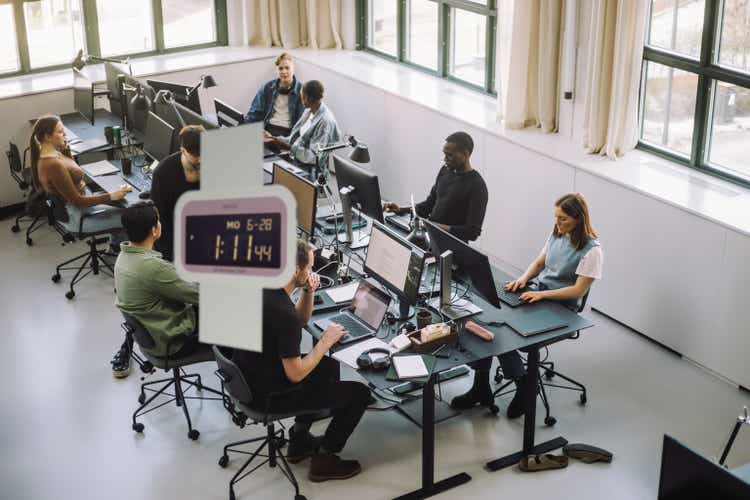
1:11:44
